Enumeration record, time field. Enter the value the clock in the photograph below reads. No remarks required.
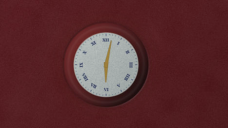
6:02
